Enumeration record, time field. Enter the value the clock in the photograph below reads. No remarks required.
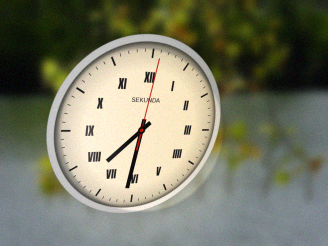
7:31:01
